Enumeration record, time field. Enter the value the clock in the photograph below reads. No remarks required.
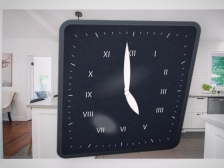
4:59
